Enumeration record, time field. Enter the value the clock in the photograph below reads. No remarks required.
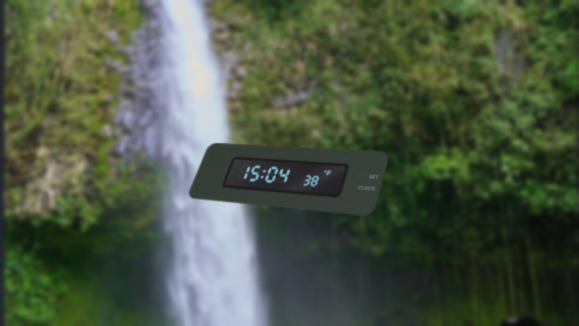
15:04
